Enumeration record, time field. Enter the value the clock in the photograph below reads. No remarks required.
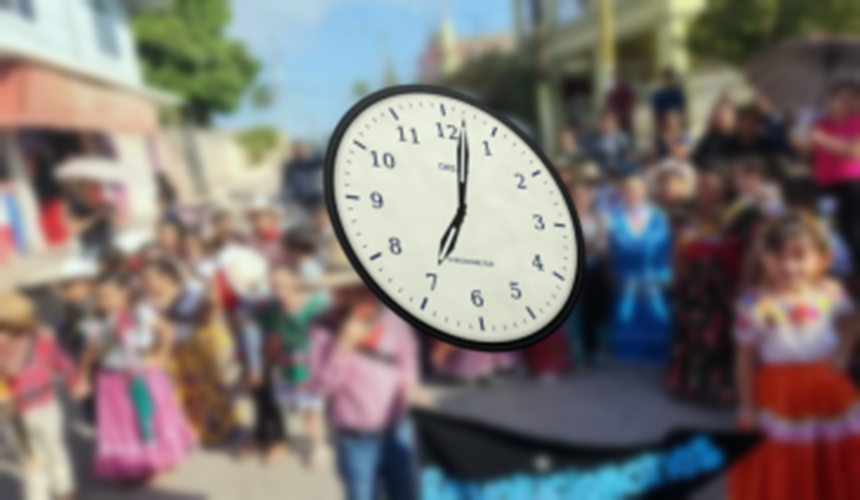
7:02
